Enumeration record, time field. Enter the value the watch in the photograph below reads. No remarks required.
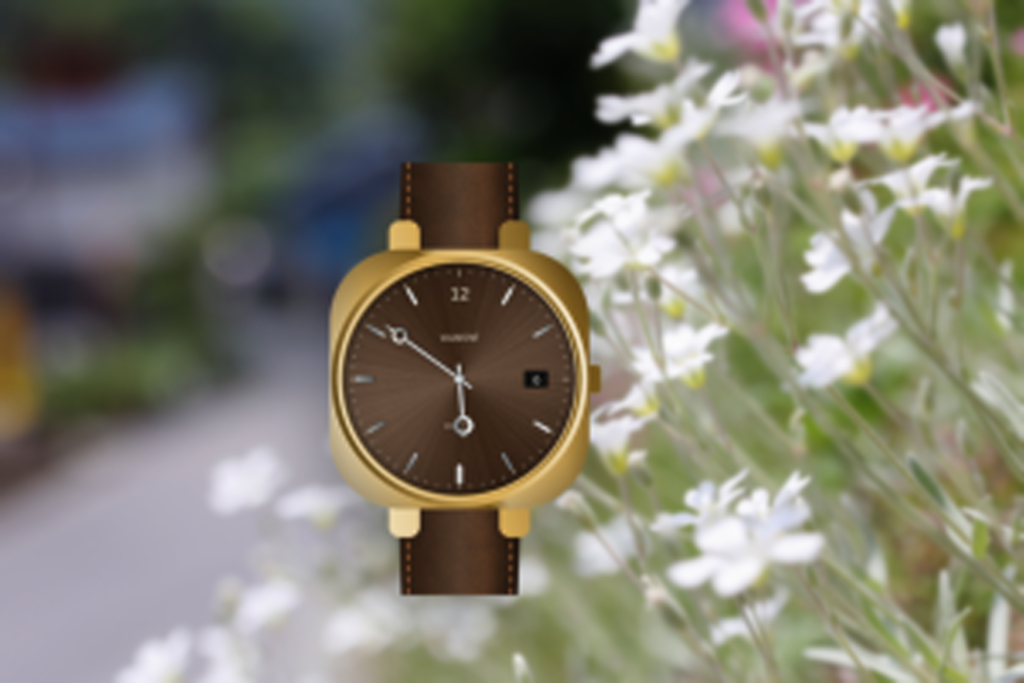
5:51
